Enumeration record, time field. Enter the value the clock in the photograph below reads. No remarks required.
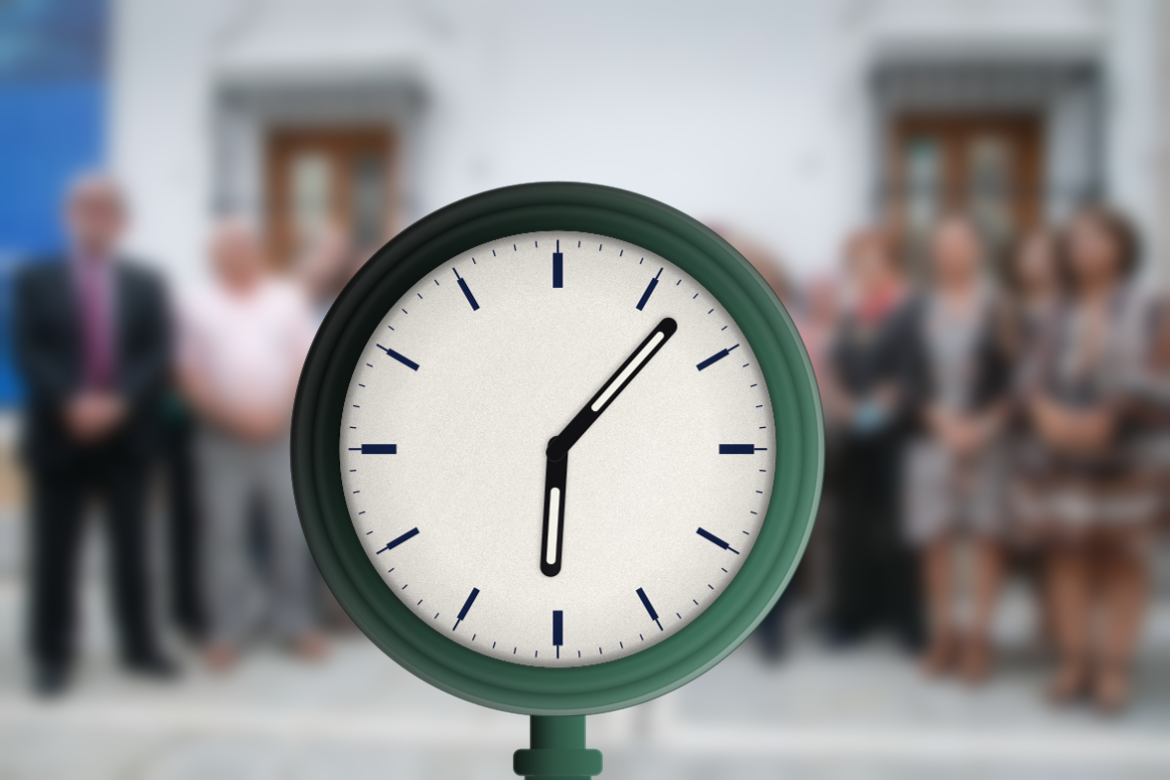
6:07
